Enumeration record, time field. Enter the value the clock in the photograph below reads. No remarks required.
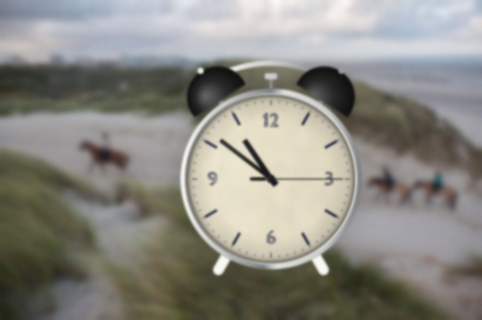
10:51:15
